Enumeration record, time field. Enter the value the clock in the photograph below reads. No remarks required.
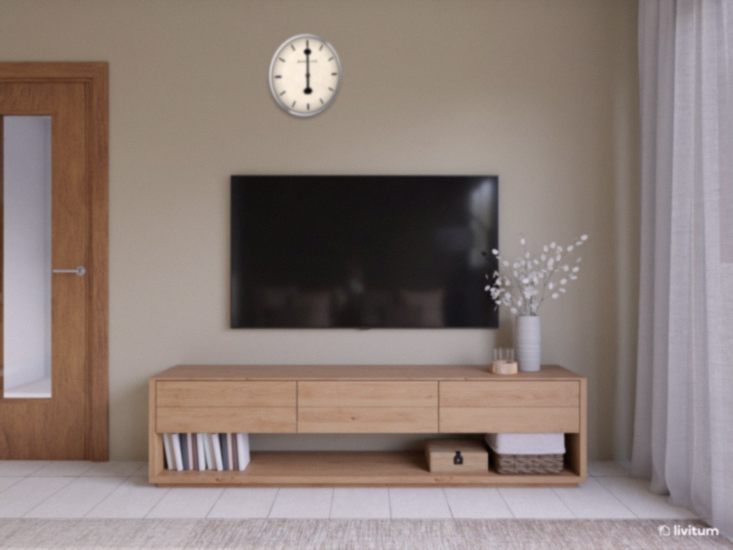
6:00
